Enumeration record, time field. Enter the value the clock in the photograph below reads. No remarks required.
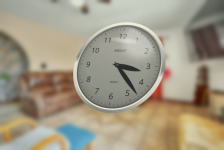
3:23
